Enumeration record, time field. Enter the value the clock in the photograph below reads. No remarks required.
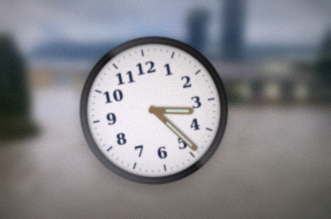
3:24
